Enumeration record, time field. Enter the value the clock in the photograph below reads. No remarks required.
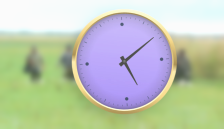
5:09
